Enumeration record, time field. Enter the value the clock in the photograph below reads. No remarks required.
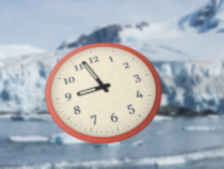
8:57
